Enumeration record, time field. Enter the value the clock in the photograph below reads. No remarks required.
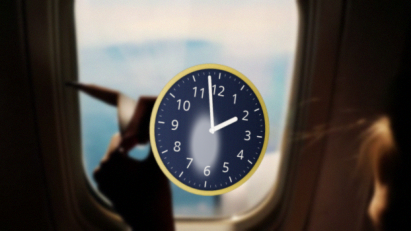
1:58
